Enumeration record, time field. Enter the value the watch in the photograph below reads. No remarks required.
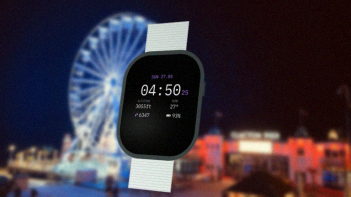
4:50
